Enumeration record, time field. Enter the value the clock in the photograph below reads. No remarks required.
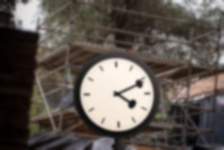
4:11
